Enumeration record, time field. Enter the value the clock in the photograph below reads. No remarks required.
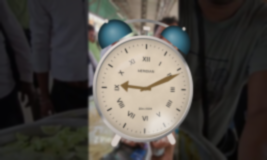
9:11
